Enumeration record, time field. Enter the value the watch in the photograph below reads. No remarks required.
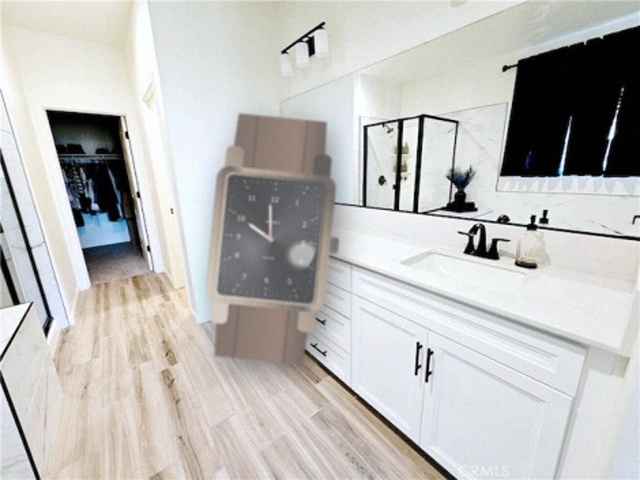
9:59
